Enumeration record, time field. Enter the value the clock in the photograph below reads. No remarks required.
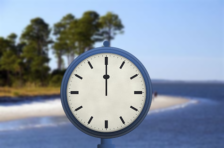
12:00
